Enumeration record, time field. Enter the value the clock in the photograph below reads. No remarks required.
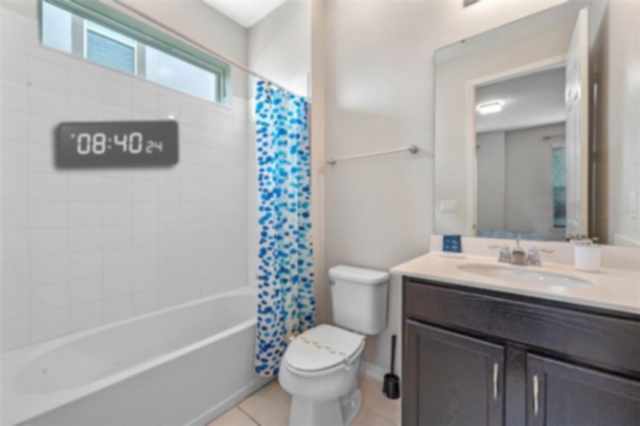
8:40
